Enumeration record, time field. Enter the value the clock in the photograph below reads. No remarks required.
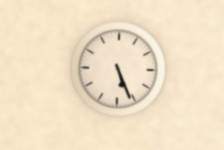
5:26
